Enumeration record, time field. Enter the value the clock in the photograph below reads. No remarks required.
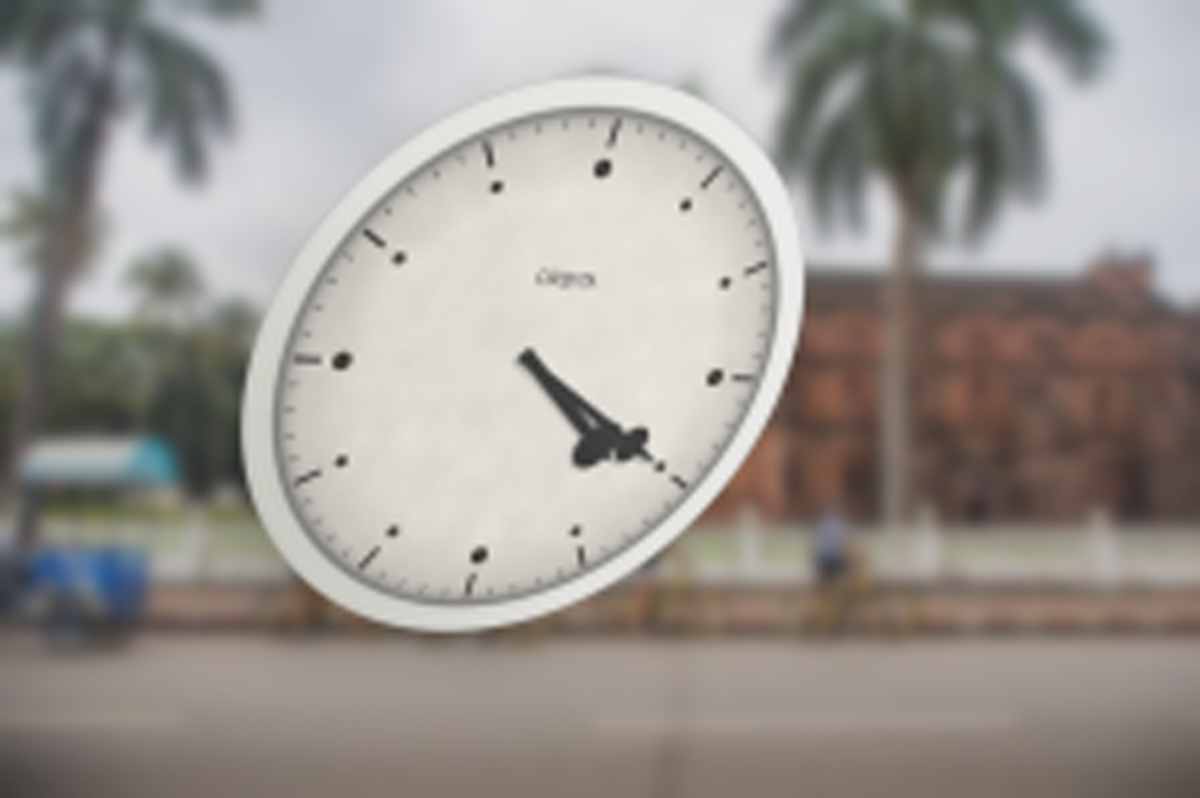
4:20
